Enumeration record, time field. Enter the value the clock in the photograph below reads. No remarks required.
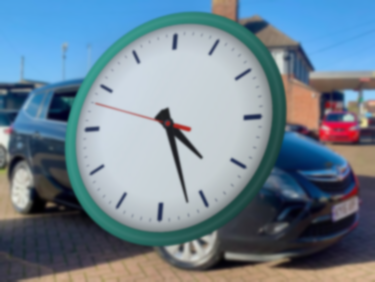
4:26:48
